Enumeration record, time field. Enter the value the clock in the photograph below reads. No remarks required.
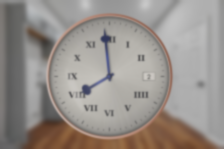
7:59
